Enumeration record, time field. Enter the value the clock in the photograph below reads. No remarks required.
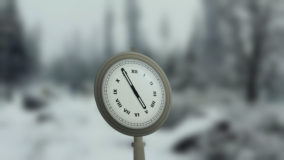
4:55
